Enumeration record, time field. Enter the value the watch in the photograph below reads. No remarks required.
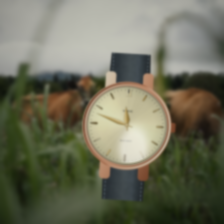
11:48
